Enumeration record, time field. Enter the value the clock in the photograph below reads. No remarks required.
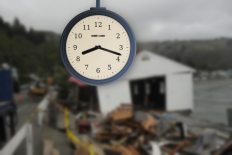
8:18
